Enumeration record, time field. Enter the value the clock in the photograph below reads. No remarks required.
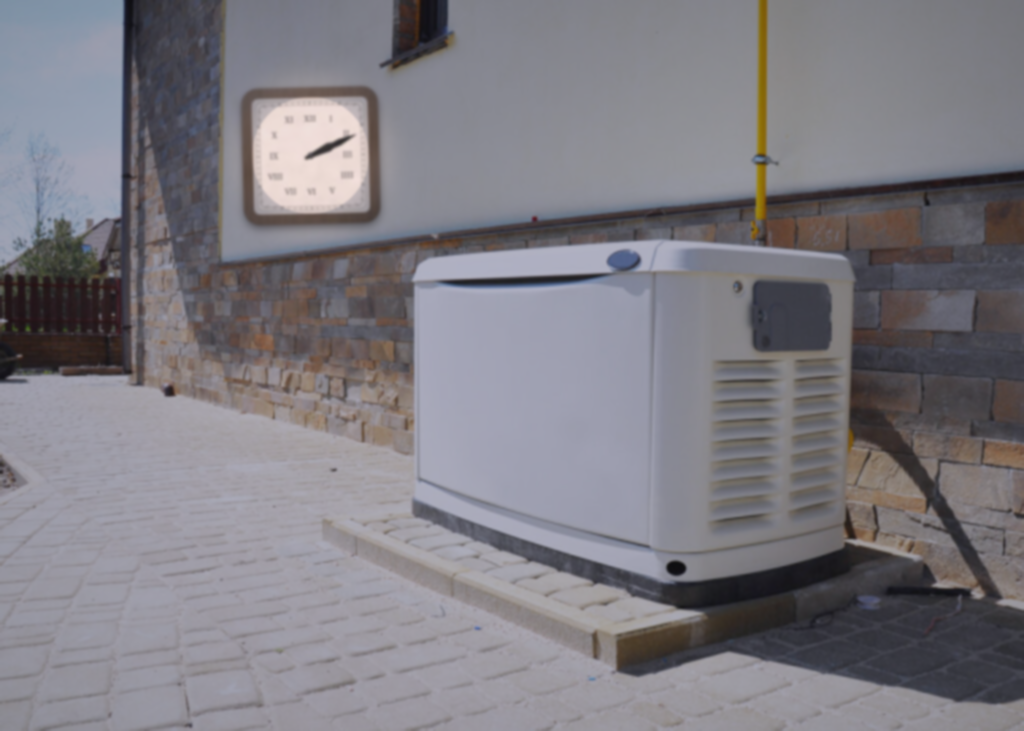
2:11
